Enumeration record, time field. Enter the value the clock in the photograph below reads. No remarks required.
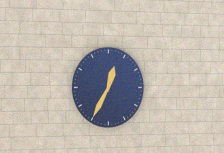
12:35
